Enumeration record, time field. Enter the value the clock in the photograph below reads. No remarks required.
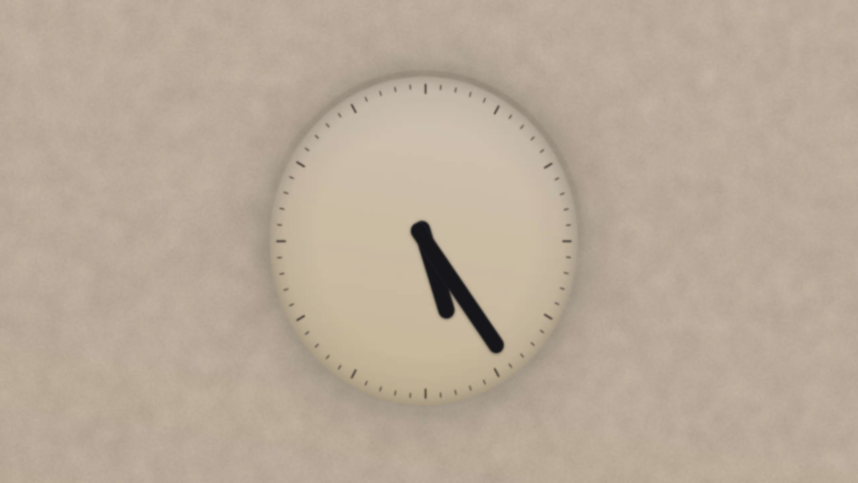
5:24
